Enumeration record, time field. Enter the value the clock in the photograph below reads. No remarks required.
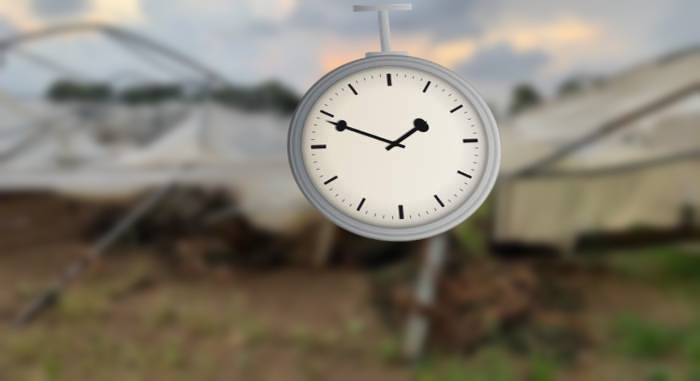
1:49
